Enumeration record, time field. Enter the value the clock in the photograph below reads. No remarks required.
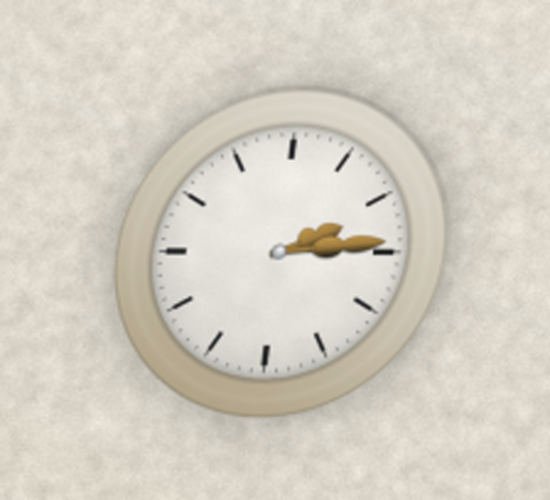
2:14
